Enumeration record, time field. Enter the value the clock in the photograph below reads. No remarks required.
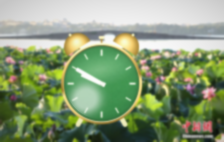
9:50
